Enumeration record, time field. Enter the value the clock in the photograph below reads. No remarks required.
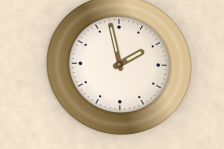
1:58
